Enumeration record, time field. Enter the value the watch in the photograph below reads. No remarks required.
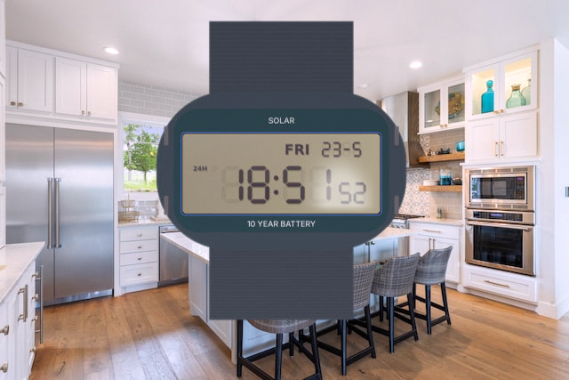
18:51:52
